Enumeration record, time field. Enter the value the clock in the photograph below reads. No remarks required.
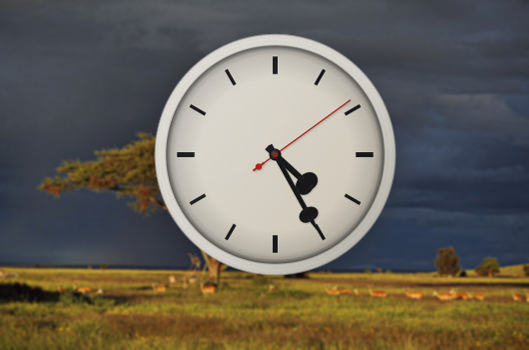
4:25:09
